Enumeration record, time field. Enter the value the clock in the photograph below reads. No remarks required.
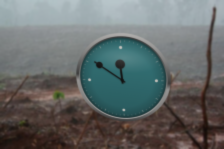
11:51
